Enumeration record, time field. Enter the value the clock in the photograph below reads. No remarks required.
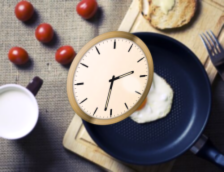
2:32
